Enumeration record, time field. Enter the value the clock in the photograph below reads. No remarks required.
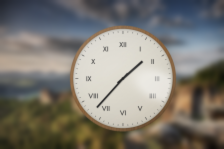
1:37
